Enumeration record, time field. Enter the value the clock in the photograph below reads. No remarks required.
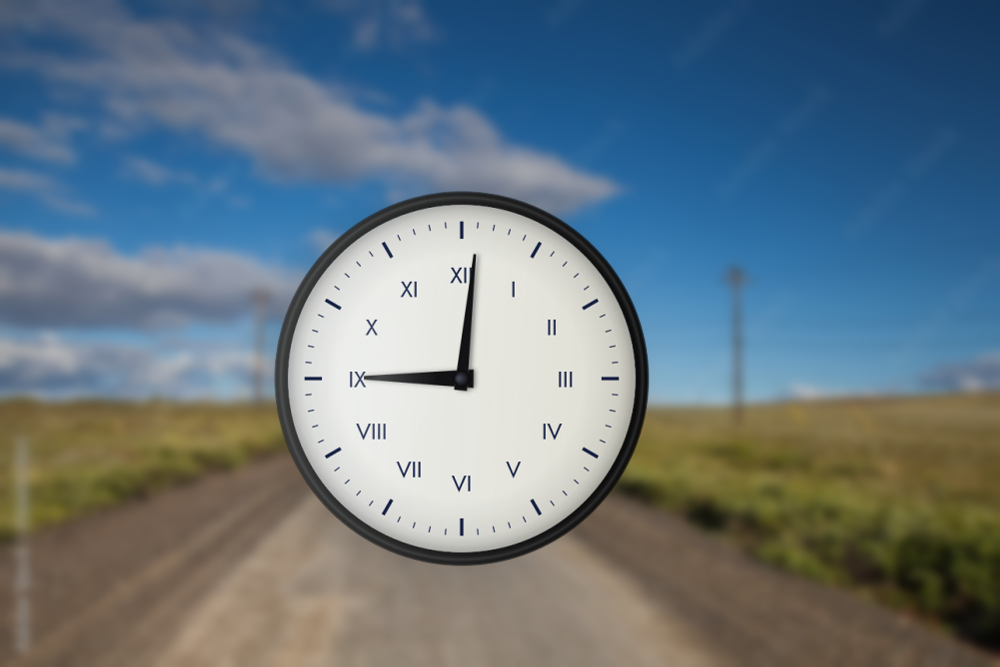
9:01
